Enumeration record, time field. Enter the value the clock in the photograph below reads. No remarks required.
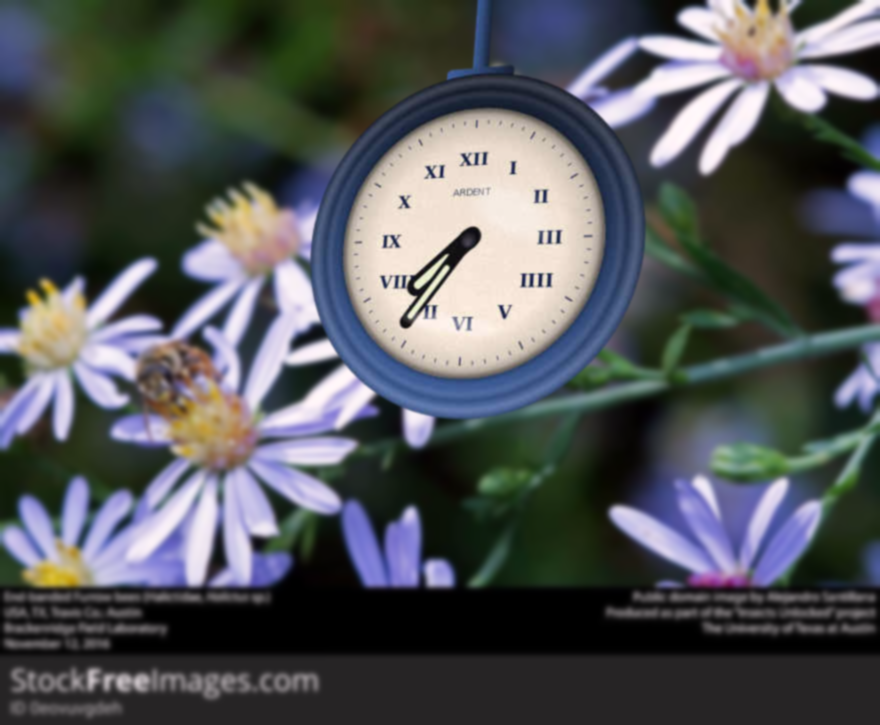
7:36
